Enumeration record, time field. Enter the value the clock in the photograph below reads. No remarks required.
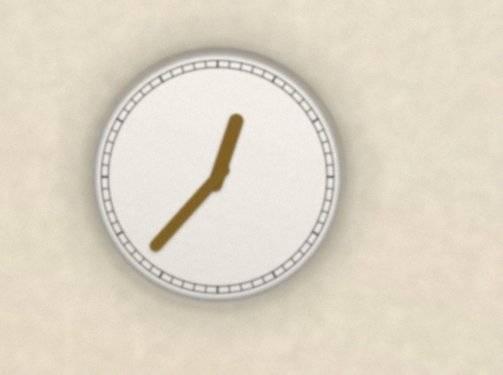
12:37
